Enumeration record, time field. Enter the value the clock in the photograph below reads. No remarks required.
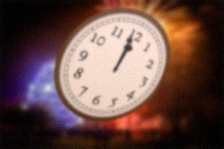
11:59
